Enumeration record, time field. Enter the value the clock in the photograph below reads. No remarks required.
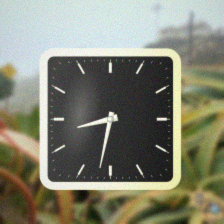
8:32
